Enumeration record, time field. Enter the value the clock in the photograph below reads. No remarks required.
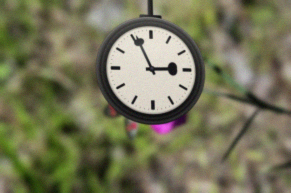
2:56
